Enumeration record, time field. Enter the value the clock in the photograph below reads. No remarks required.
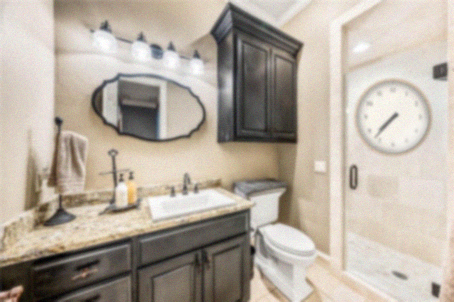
7:37
